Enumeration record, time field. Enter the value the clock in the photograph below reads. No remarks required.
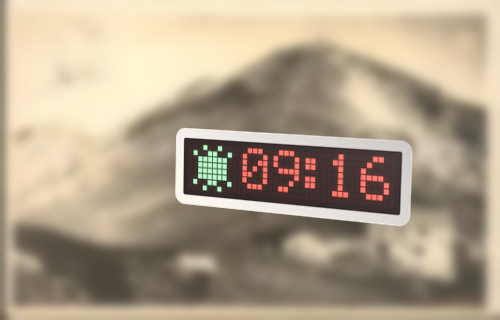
9:16
